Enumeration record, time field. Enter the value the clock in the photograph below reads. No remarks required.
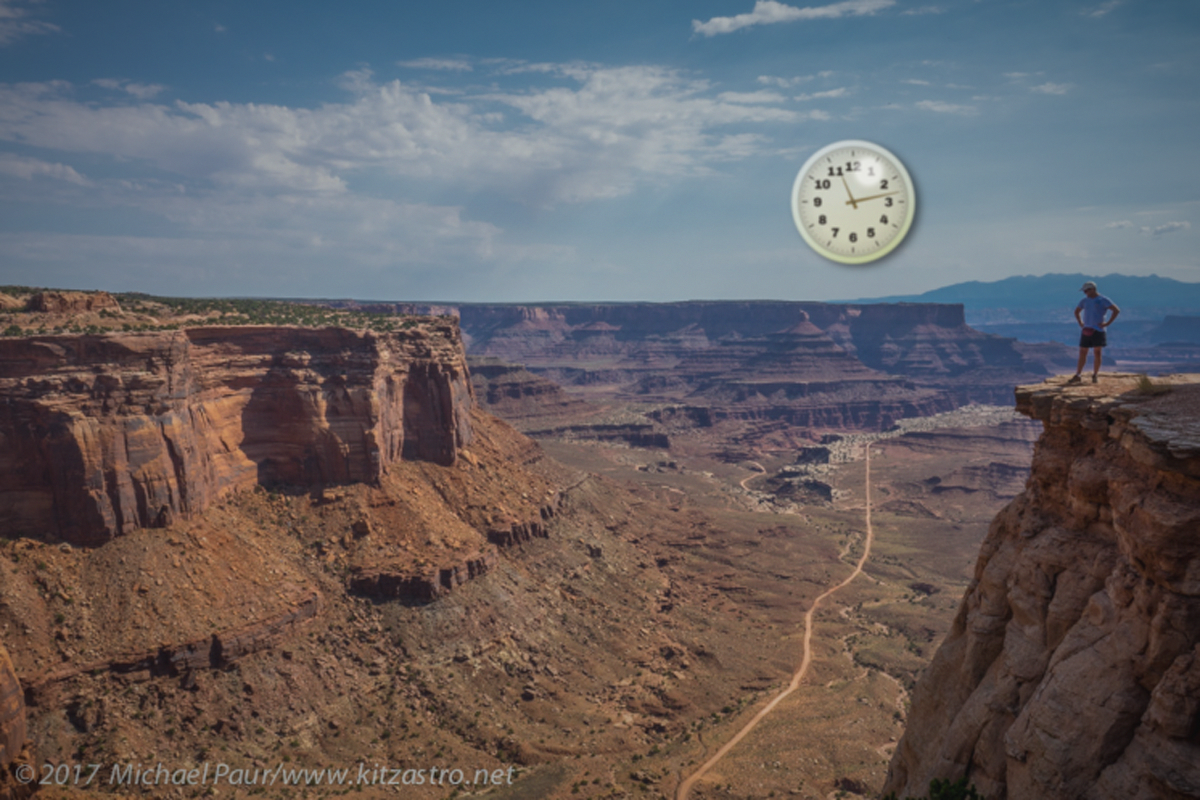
11:13
